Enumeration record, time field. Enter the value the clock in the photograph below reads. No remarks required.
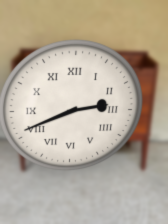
2:41
